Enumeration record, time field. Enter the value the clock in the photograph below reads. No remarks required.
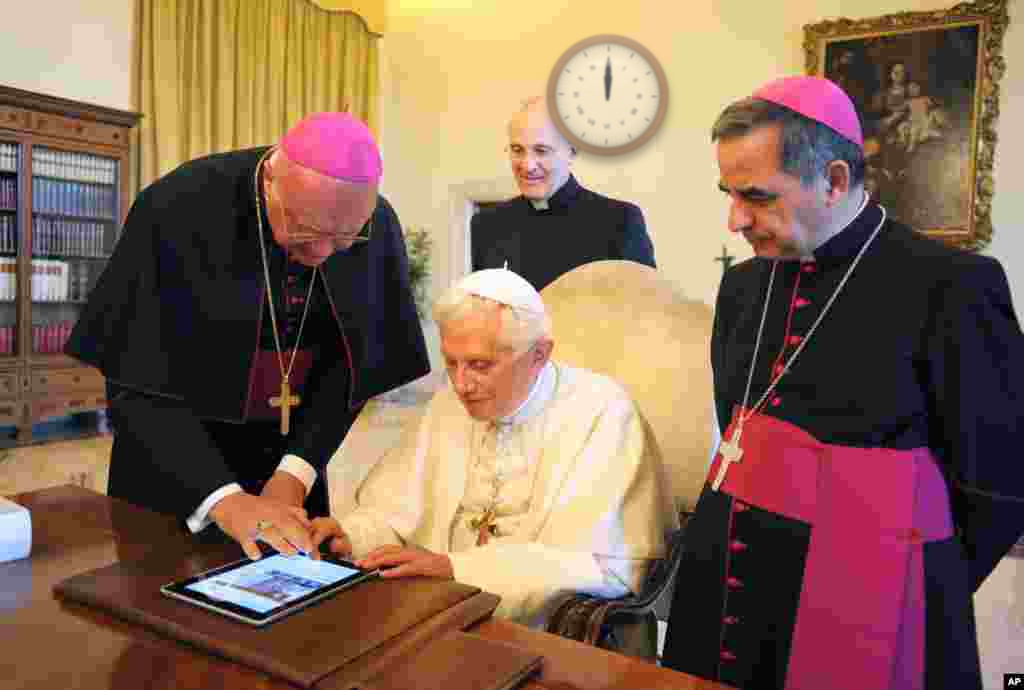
12:00
